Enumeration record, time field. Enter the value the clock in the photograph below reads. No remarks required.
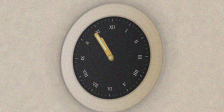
10:54
